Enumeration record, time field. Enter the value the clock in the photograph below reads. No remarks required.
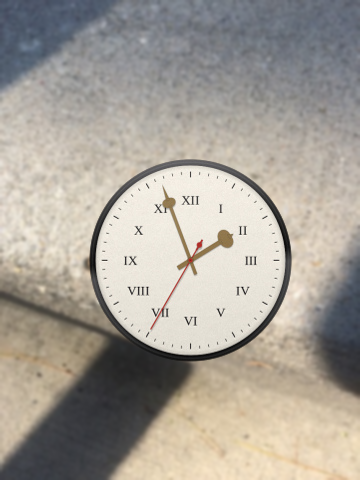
1:56:35
